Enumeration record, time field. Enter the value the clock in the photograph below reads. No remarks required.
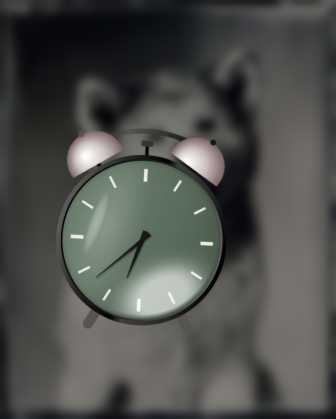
6:38
